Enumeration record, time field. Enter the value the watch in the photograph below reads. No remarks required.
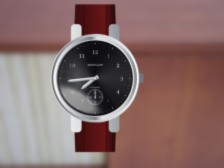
7:44
